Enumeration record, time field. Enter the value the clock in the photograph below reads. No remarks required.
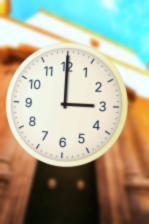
3:00
